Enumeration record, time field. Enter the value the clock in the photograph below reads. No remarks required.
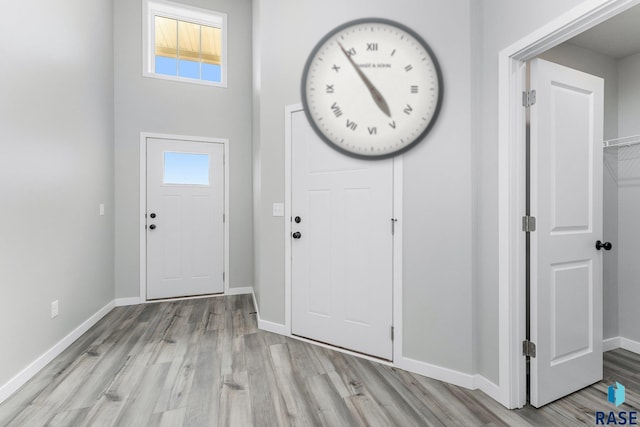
4:53:54
